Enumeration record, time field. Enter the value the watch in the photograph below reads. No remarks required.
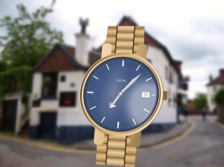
7:07
